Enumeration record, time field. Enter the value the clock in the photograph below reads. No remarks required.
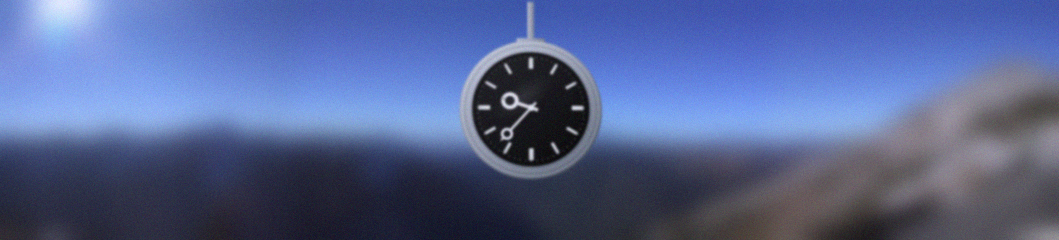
9:37
